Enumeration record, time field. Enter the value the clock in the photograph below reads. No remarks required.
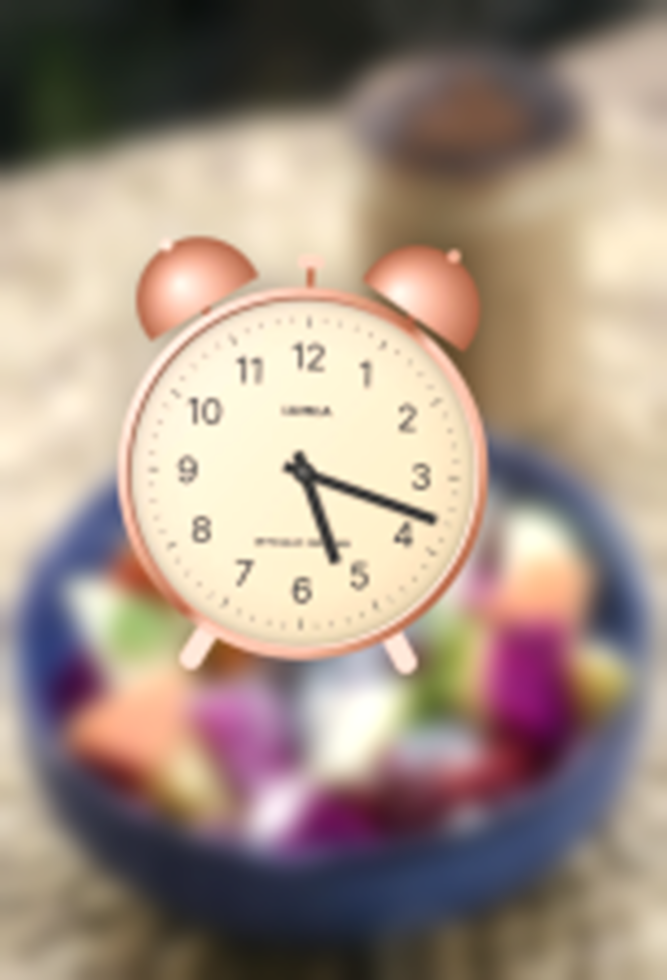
5:18
